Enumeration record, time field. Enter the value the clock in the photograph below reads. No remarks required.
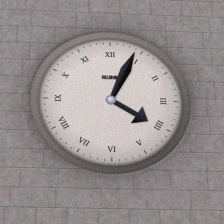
4:04
